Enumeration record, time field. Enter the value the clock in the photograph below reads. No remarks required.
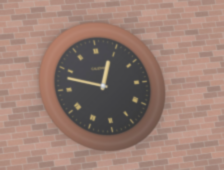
12:48
